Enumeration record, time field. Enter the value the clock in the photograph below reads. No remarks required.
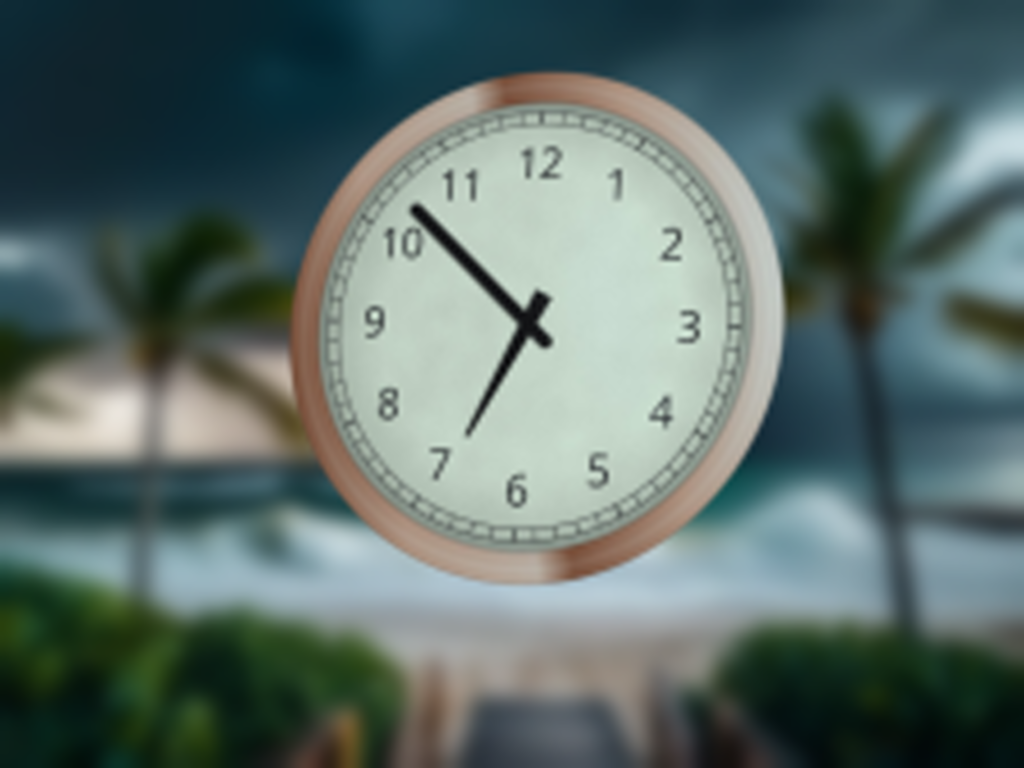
6:52
